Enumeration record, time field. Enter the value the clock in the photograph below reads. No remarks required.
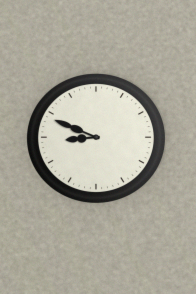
8:49
